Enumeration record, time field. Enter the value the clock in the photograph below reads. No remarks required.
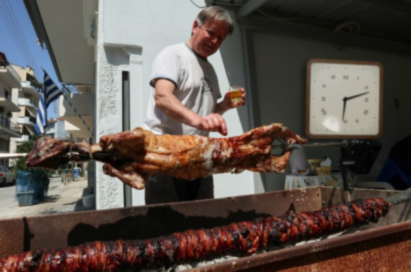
6:12
